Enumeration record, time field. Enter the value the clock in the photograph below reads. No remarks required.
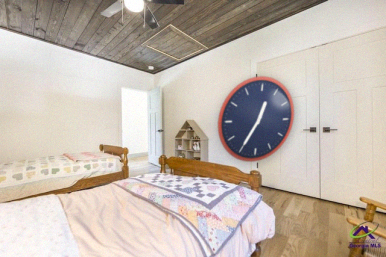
12:35
